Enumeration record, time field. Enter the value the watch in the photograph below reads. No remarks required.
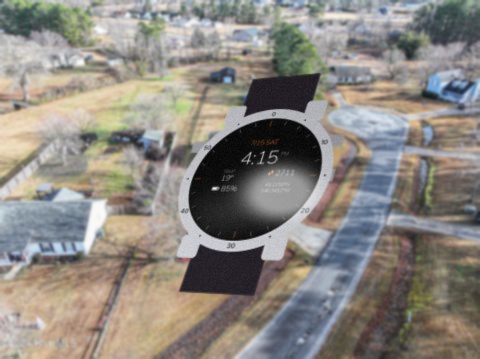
4:15
